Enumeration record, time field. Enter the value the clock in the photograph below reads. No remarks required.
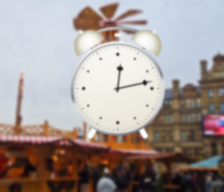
12:13
